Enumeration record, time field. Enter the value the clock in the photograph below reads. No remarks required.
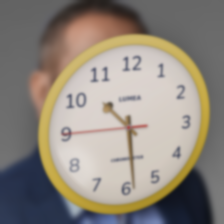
10:28:45
